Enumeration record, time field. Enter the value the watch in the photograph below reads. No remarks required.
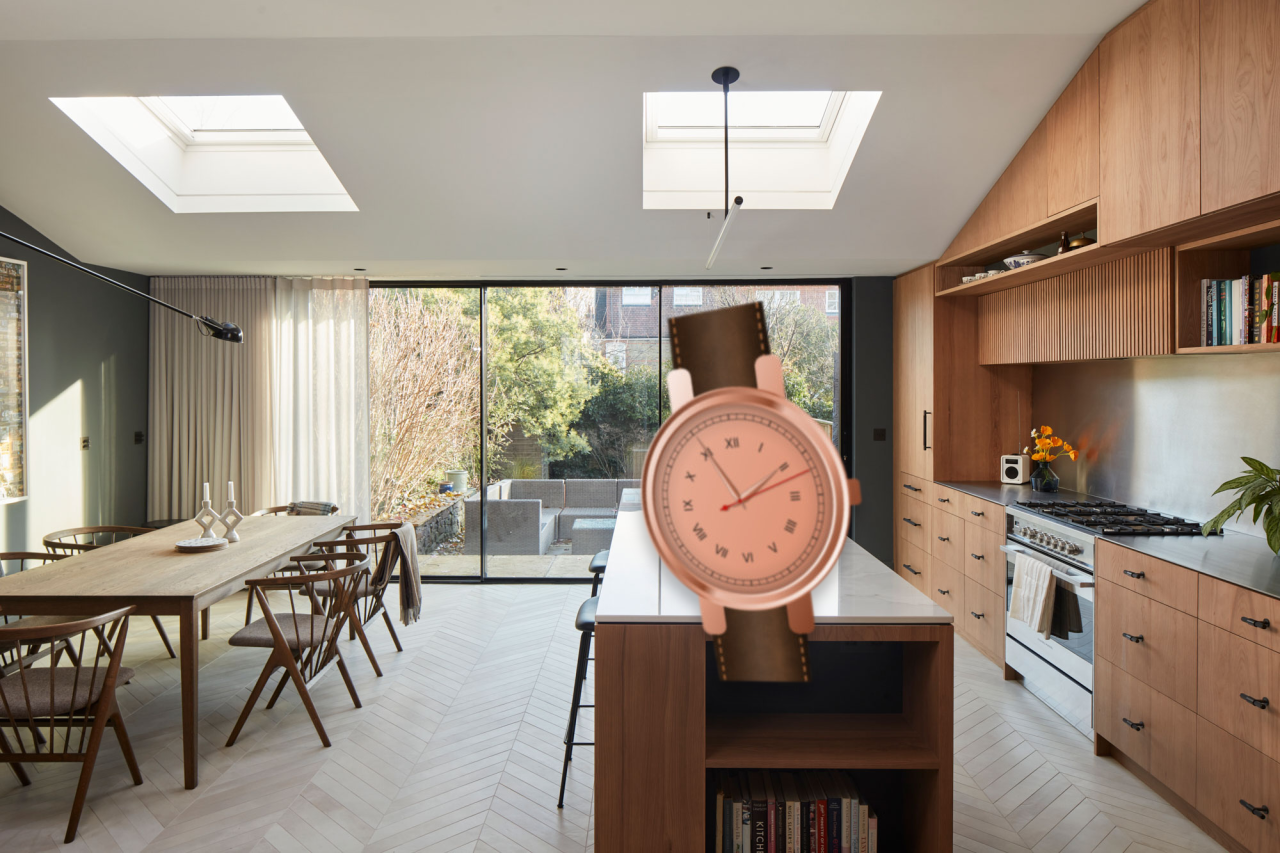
1:55:12
